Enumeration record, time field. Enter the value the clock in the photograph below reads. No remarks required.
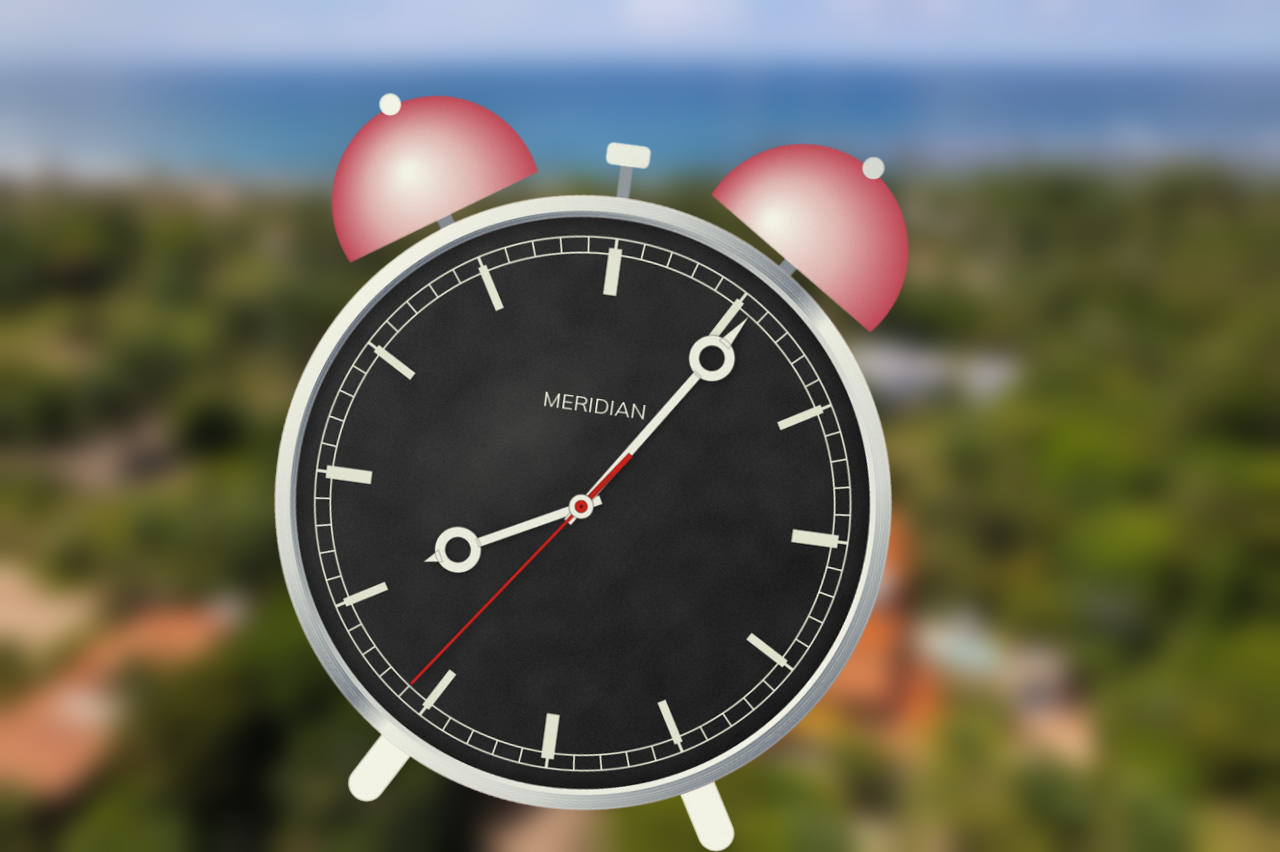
8:05:36
